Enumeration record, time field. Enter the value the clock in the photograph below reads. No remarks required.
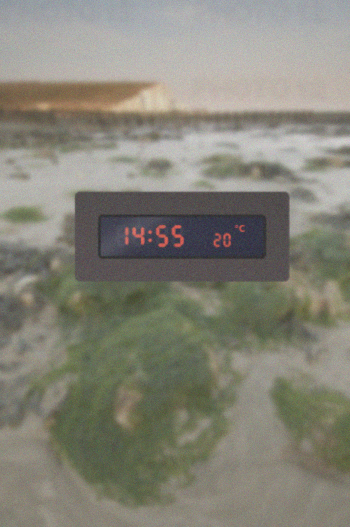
14:55
